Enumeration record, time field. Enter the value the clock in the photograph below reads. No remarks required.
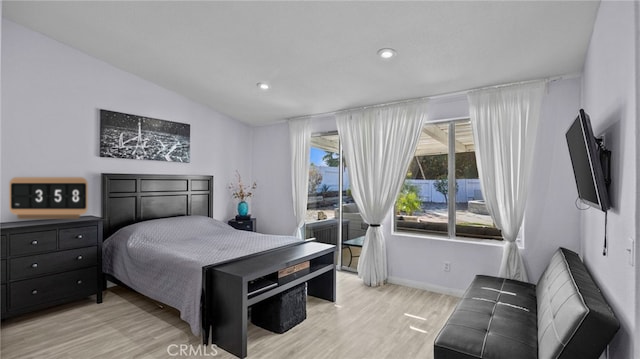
3:58
